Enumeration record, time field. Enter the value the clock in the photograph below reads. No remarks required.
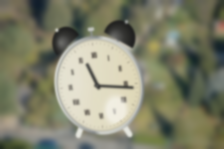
11:16
